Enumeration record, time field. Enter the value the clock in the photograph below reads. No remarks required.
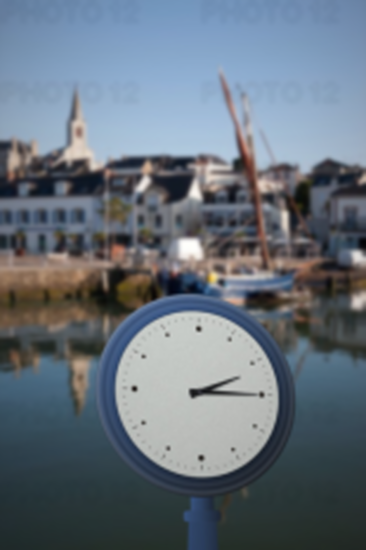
2:15
